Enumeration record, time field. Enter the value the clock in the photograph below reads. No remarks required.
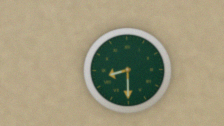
8:30
